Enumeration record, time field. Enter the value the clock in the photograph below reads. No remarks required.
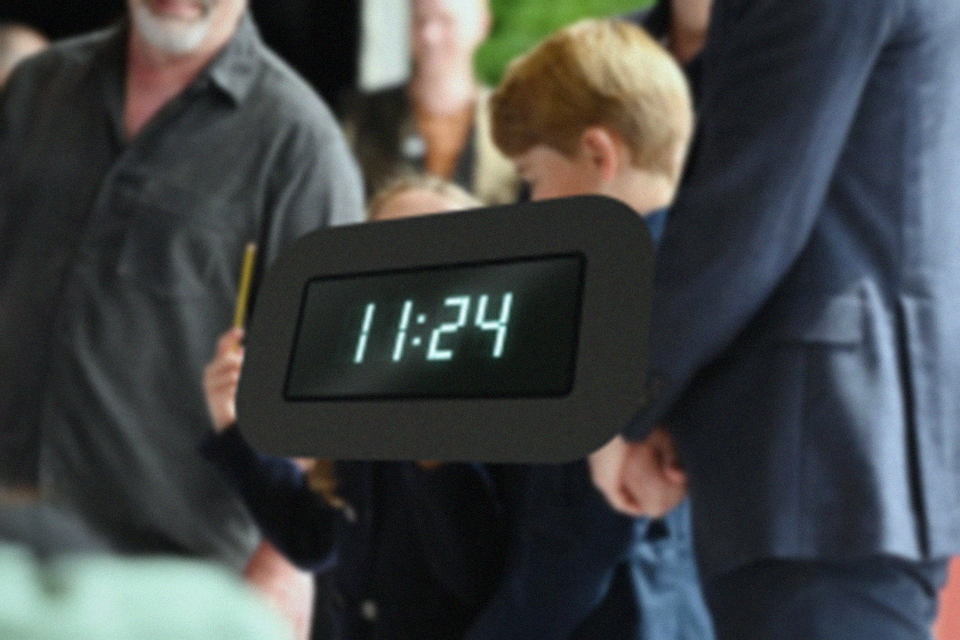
11:24
